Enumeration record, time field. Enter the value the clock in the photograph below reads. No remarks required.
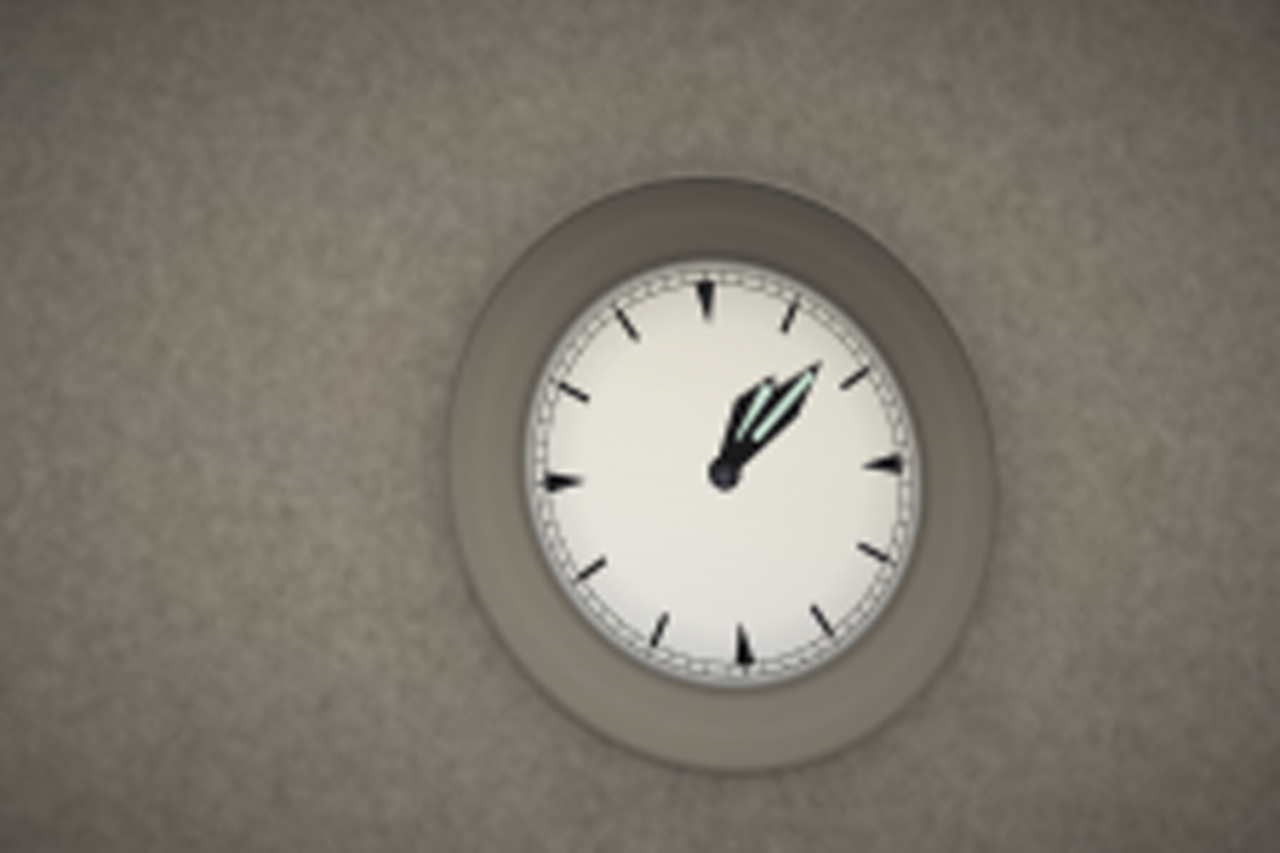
1:08
